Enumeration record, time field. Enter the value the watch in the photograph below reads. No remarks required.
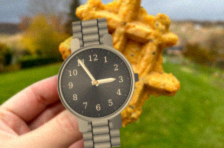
2:55
